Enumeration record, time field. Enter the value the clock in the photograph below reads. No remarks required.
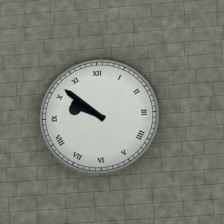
9:52
